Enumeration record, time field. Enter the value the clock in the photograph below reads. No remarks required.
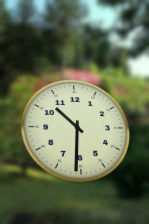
10:31
